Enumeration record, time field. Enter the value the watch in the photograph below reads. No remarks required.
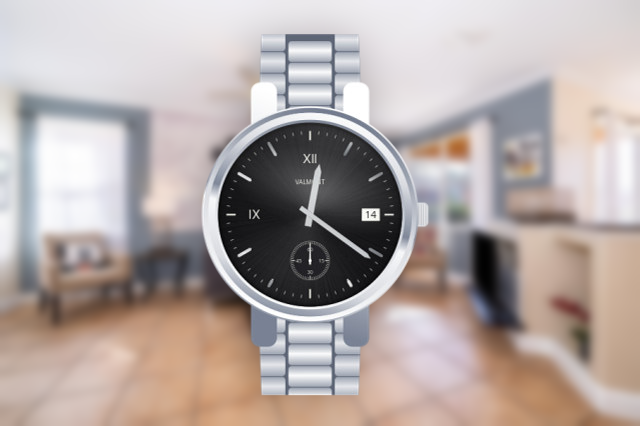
12:21
